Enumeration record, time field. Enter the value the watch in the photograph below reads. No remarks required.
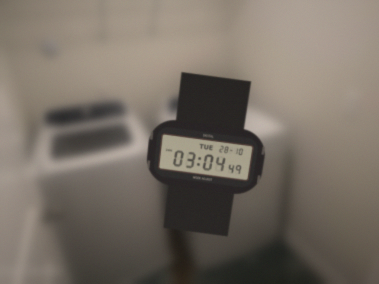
3:04:49
